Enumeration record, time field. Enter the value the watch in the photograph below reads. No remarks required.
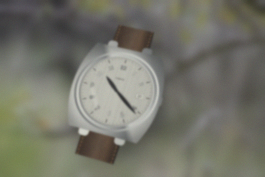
10:21
